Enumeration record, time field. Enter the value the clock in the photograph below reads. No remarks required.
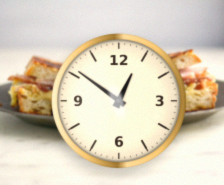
12:51
